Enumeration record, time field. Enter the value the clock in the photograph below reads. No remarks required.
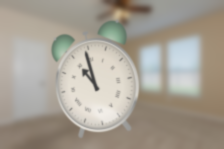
10:59
